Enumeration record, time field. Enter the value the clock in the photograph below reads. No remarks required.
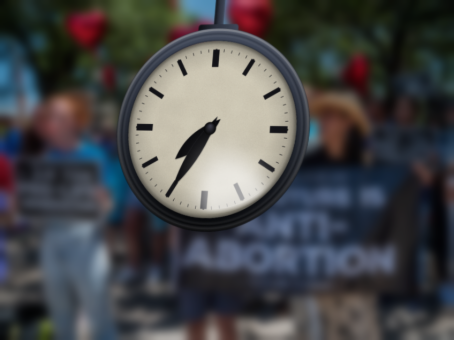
7:35
